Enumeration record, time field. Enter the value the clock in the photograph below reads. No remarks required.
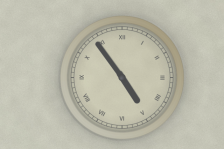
4:54
